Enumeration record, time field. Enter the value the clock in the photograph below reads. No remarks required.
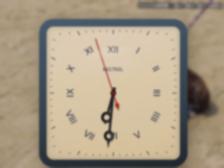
6:30:57
